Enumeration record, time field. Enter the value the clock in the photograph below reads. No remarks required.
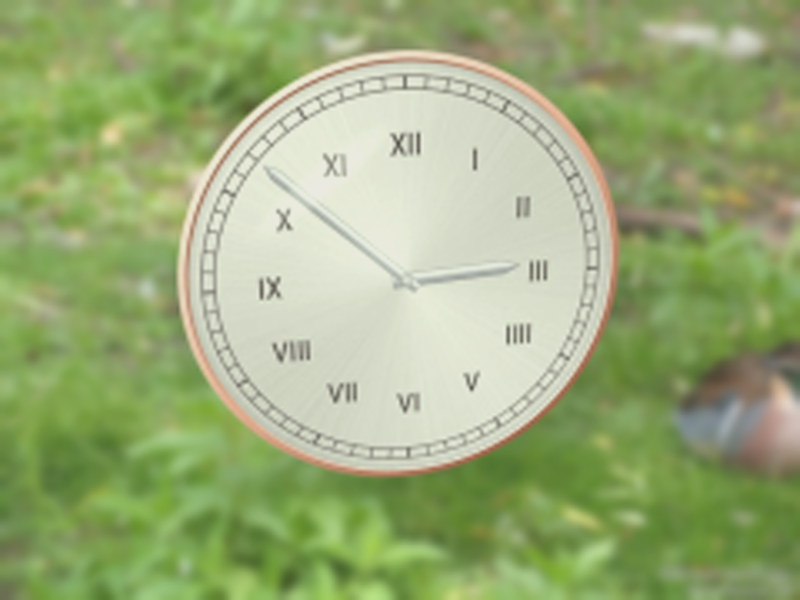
2:52
